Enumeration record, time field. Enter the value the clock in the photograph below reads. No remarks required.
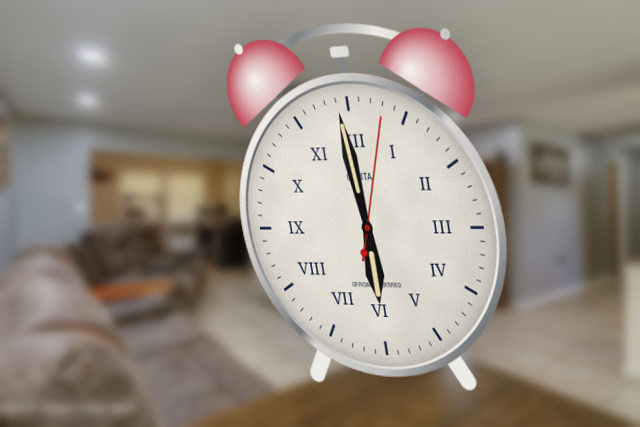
5:59:03
